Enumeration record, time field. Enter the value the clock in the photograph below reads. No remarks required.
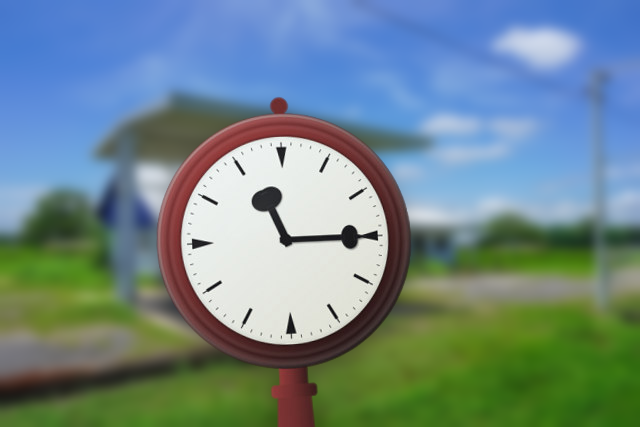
11:15
